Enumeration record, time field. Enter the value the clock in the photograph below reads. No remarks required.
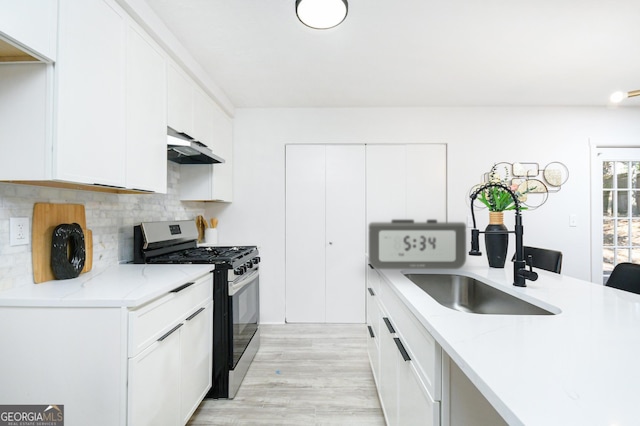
5:34
